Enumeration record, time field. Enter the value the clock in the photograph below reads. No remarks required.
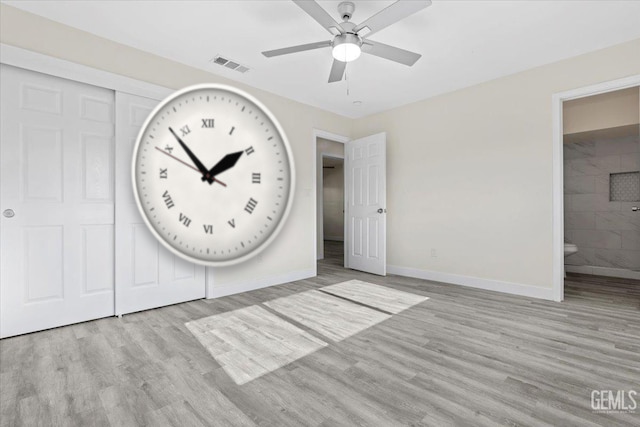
1:52:49
